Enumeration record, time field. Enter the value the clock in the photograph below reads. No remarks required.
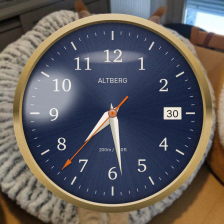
7:28:37
